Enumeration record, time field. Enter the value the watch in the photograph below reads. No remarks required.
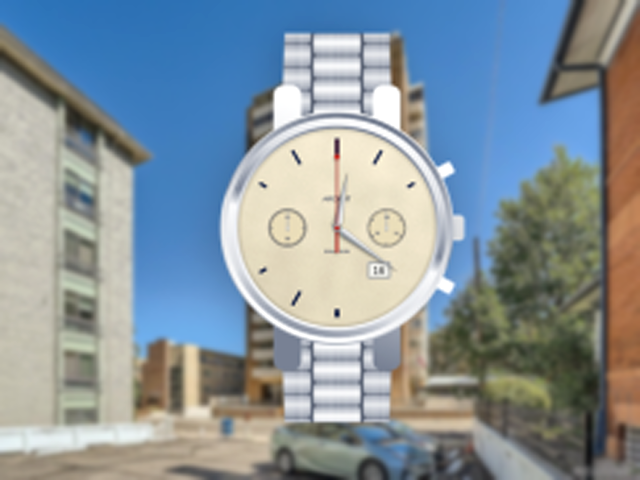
12:21
